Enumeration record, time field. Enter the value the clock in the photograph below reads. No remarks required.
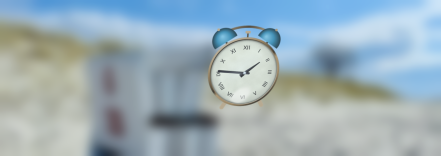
1:46
